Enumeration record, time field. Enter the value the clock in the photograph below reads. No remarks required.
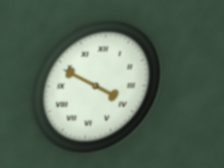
3:49
